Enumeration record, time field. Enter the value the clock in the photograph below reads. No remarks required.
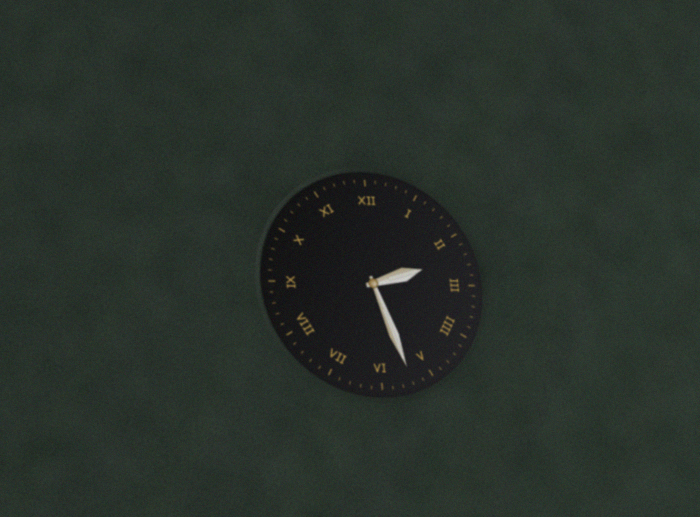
2:27
